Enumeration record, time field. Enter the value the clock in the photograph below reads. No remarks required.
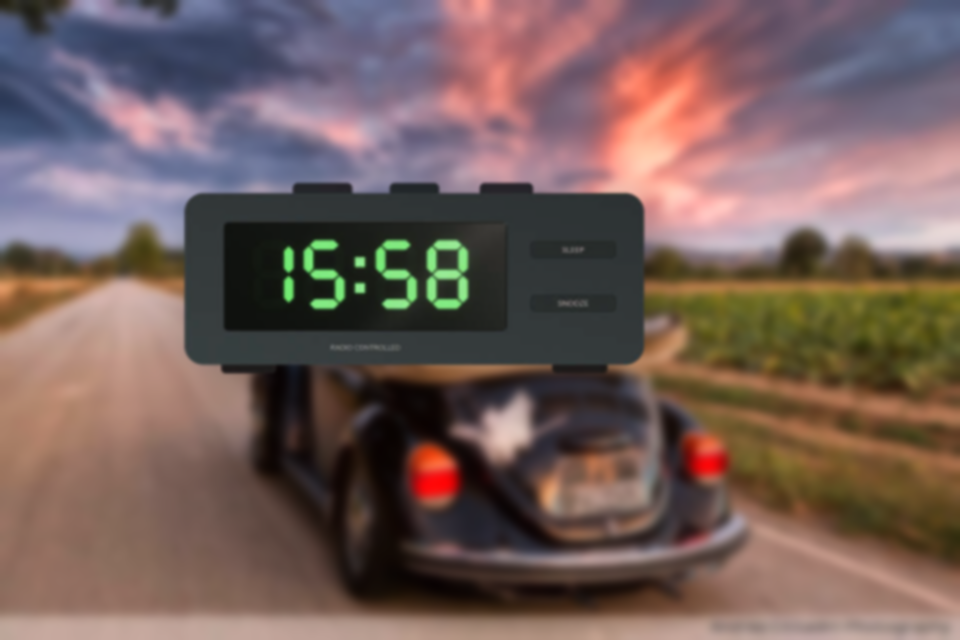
15:58
